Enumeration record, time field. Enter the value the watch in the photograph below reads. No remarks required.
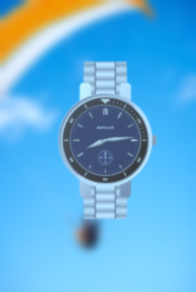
8:14
